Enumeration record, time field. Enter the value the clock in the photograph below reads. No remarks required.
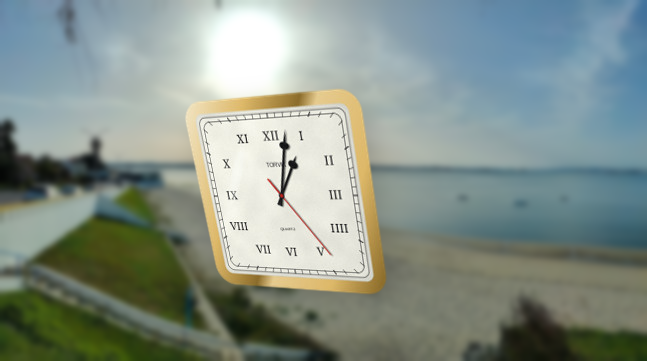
1:02:24
